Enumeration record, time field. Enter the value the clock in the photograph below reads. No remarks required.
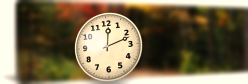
12:12
